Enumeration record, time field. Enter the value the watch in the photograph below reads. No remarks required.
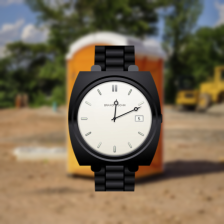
12:11
